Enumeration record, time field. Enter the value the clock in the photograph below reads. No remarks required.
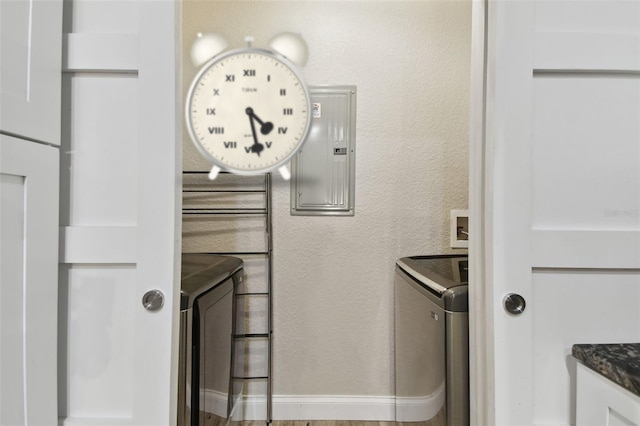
4:28
